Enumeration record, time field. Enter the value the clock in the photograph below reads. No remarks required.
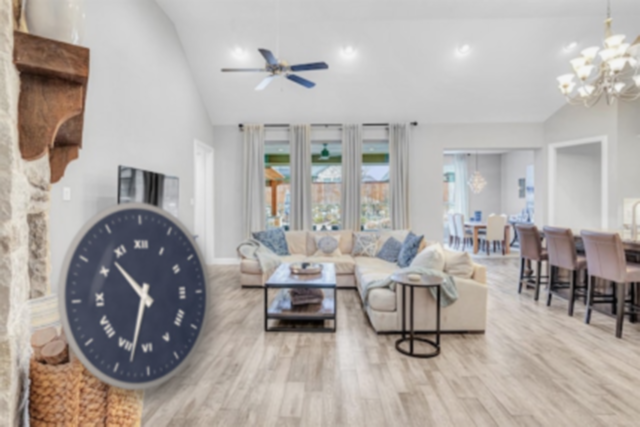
10:33
